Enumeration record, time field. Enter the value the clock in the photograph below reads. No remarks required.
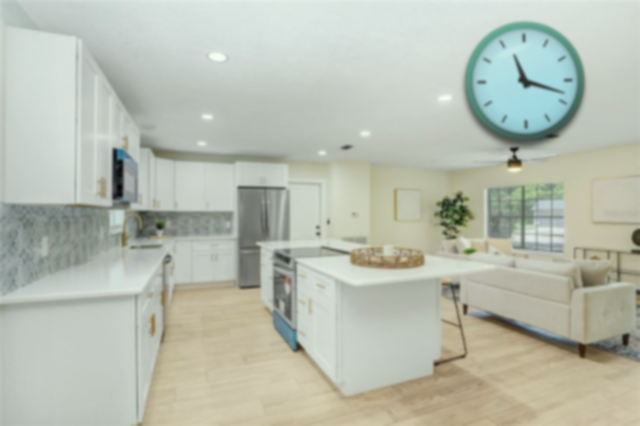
11:18
